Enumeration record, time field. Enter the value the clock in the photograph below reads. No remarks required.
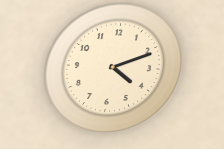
4:11
